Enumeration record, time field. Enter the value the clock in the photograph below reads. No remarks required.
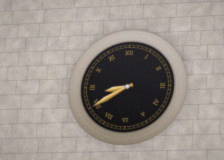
8:40
